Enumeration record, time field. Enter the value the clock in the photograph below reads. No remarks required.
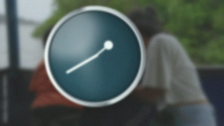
1:40
